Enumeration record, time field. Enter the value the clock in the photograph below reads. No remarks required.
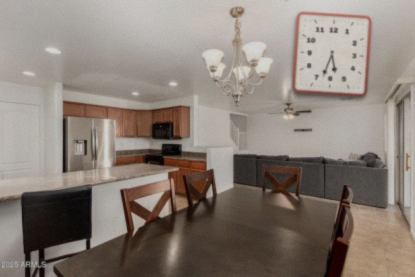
5:33
